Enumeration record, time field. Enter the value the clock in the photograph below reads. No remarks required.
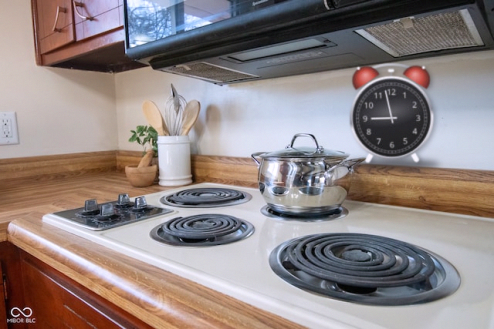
8:58
